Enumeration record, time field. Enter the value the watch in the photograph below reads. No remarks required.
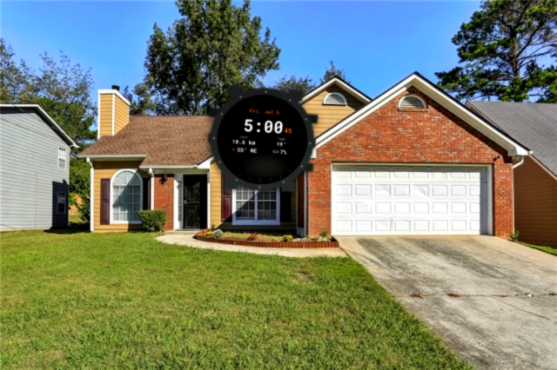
5:00
